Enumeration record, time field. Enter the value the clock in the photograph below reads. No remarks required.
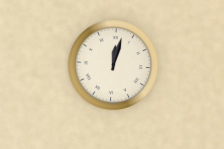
12:02
